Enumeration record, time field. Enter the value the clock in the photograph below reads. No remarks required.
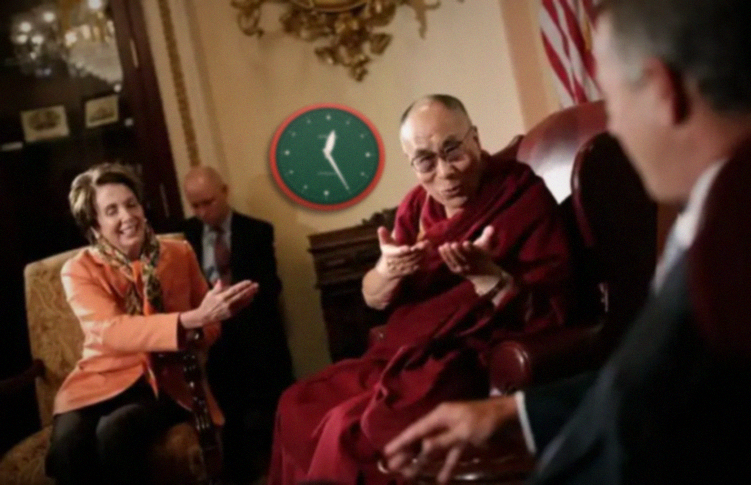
12:25
